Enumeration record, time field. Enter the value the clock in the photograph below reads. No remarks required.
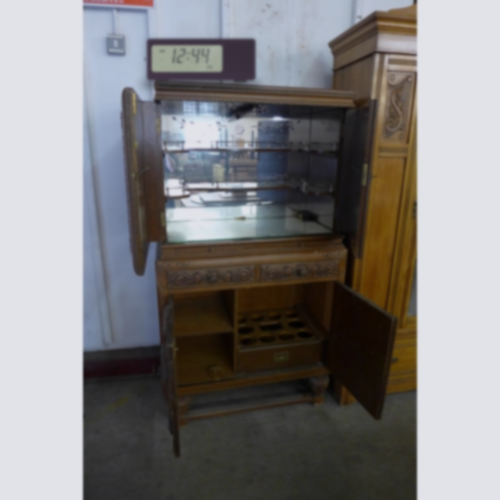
12:44
